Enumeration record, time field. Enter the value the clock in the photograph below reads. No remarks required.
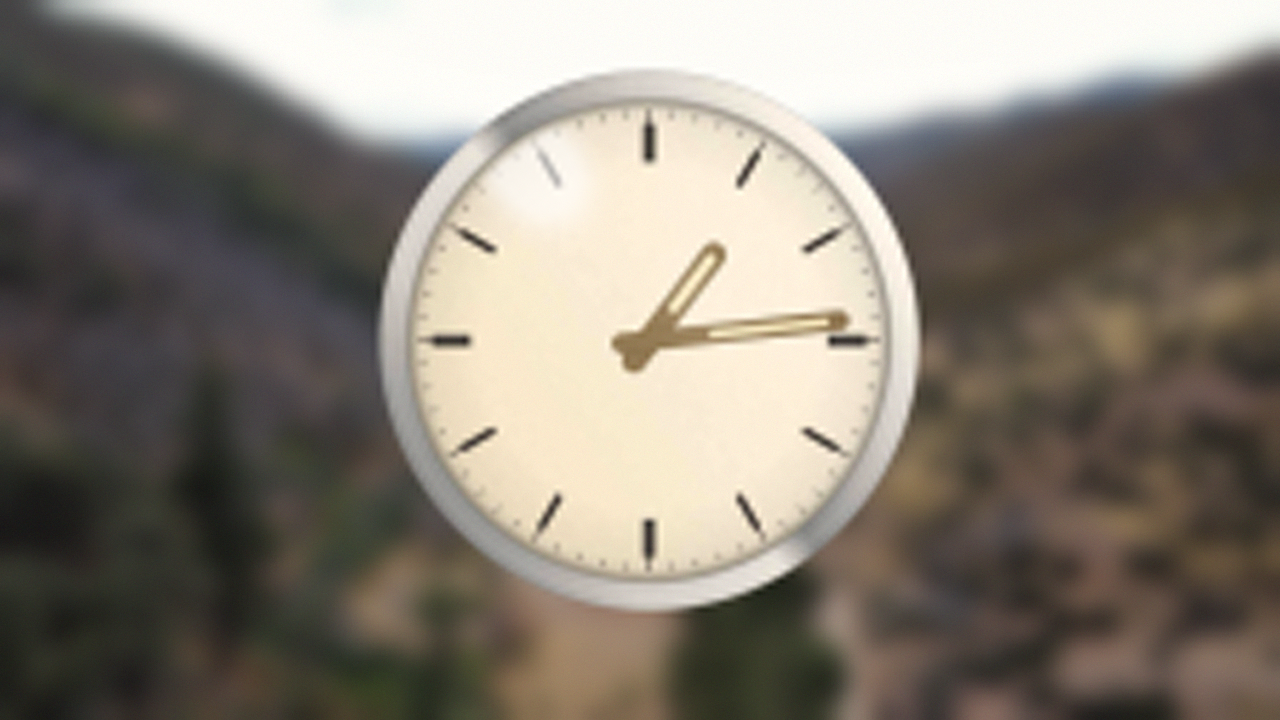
1:14
